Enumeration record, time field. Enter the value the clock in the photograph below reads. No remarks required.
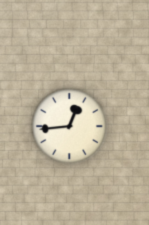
12:44
